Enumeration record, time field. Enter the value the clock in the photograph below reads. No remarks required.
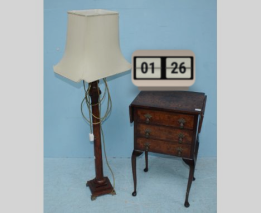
1:26
